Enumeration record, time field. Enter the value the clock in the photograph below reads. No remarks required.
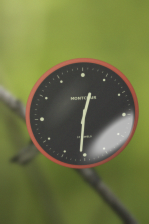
12:31
